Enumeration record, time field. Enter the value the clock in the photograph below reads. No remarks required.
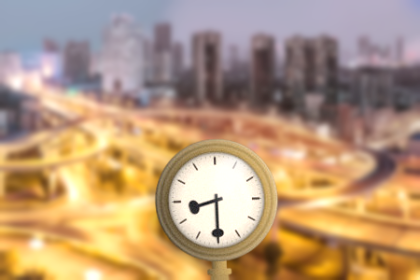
8:30
